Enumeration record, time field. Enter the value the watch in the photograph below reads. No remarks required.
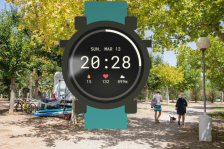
20:28
